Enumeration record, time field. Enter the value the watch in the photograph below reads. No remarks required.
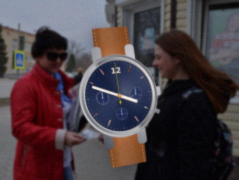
3:49
